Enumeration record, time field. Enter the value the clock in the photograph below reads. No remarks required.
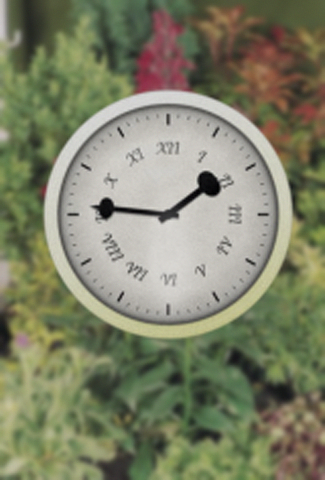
1:46
